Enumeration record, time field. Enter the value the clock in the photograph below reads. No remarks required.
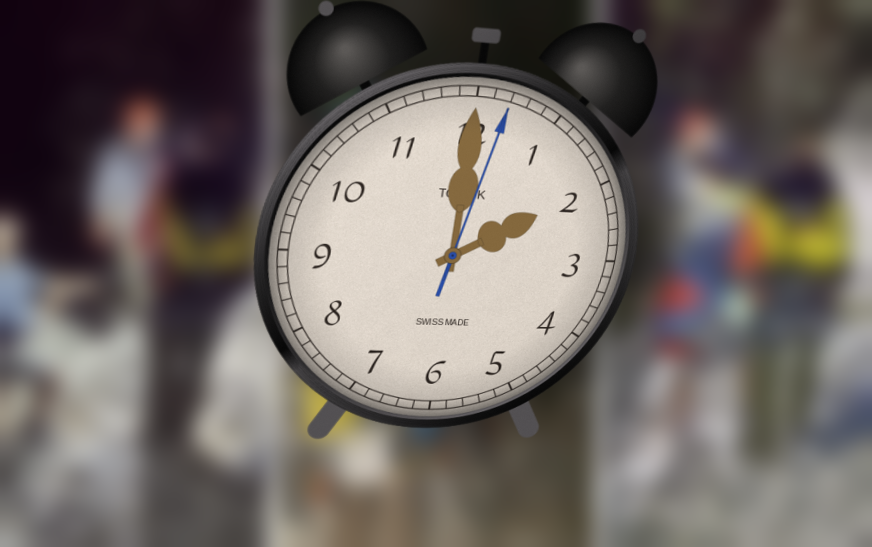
2:00:02
